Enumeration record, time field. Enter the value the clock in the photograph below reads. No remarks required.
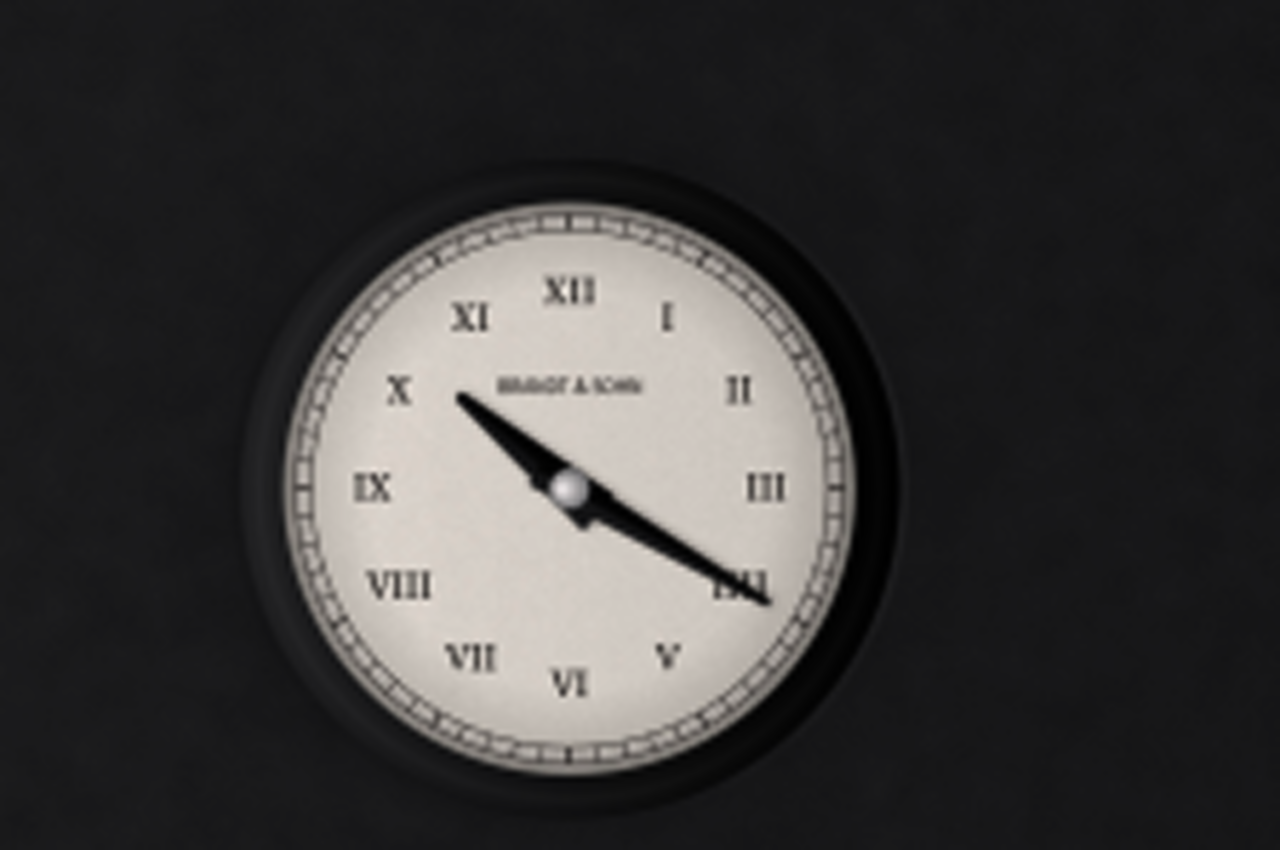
10:20
